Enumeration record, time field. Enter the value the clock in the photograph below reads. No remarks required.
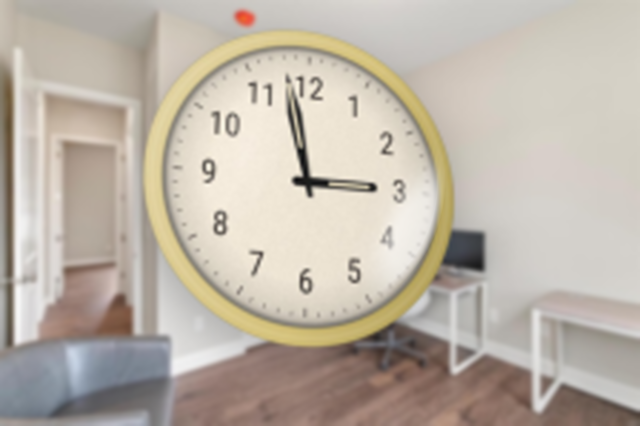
2:58
